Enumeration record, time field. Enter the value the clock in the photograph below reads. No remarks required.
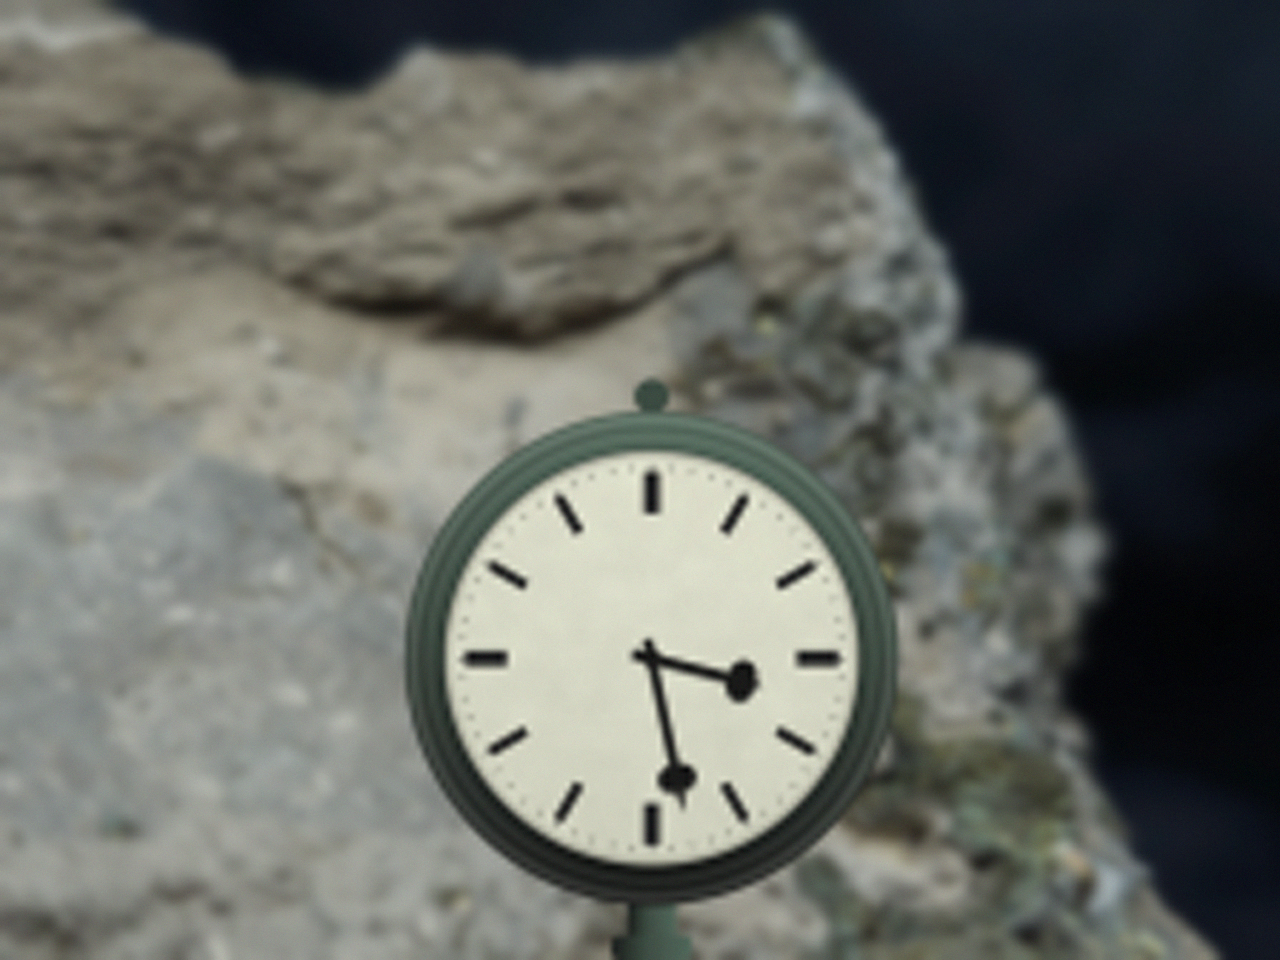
3:28
